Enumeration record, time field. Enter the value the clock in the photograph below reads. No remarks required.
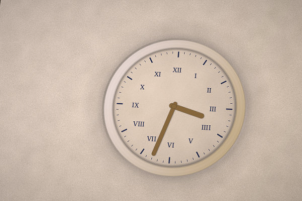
3:33
